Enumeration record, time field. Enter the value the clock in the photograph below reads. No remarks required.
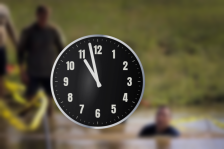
10:58
